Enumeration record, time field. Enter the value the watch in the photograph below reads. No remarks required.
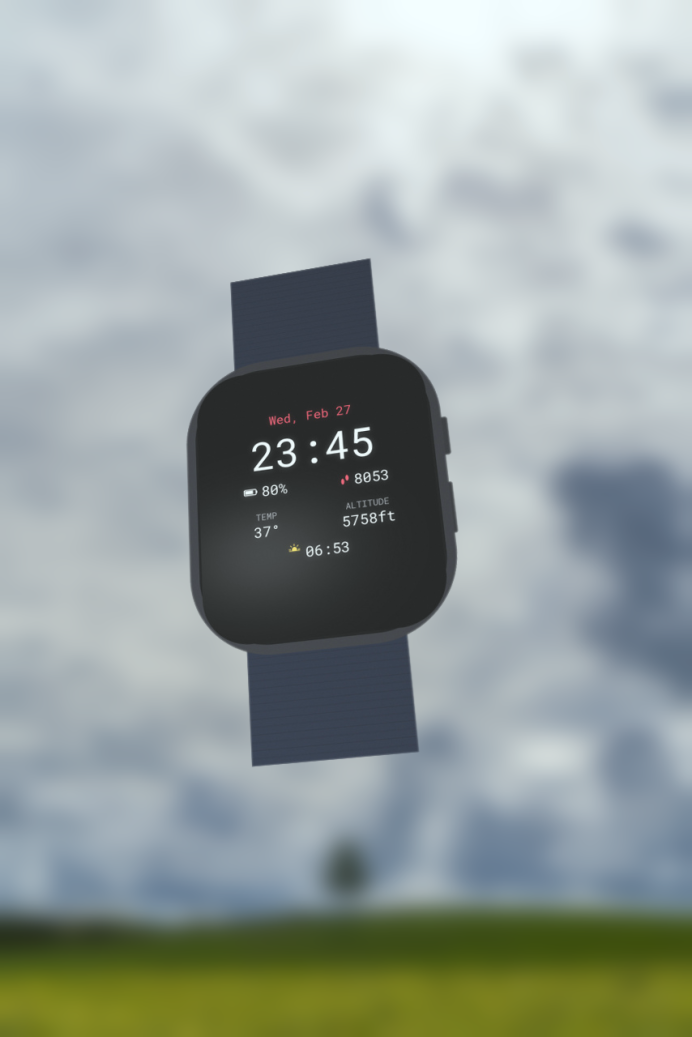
23:45
